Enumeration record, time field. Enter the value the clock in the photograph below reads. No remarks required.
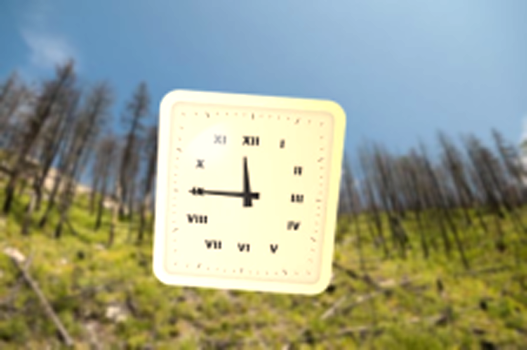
11:45
